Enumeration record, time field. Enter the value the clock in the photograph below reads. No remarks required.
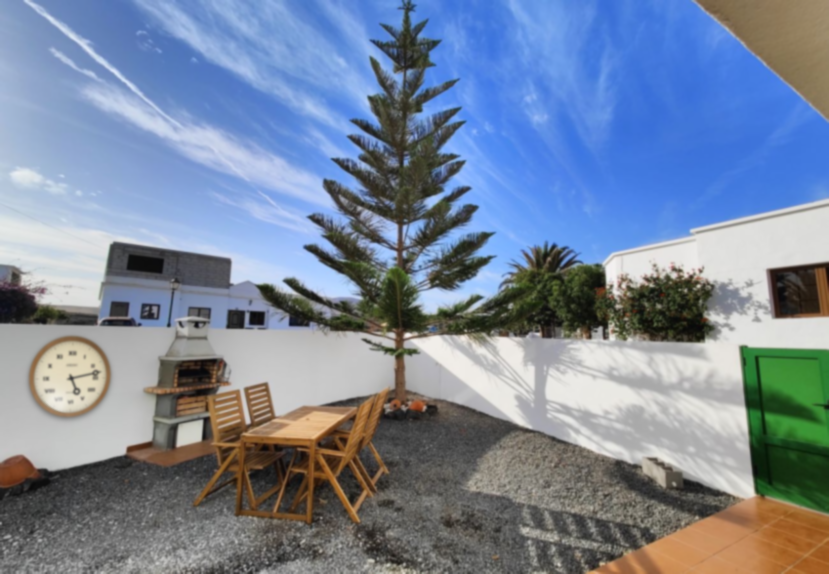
5:13
